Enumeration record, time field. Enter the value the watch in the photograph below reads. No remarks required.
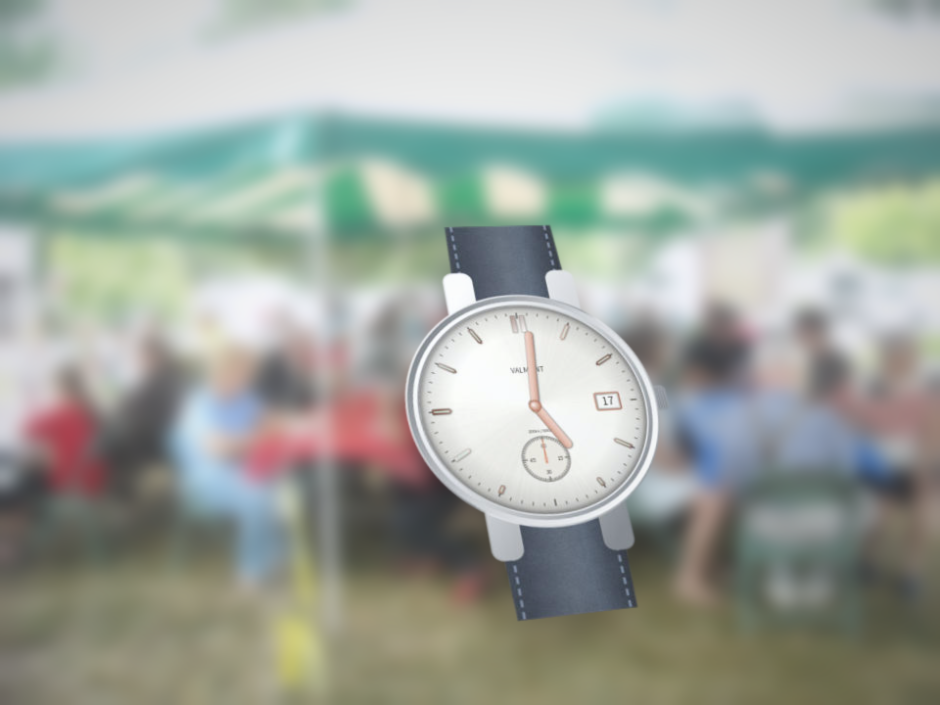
5:01
